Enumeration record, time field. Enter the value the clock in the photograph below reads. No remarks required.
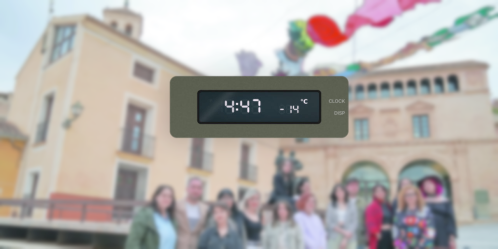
4:47
